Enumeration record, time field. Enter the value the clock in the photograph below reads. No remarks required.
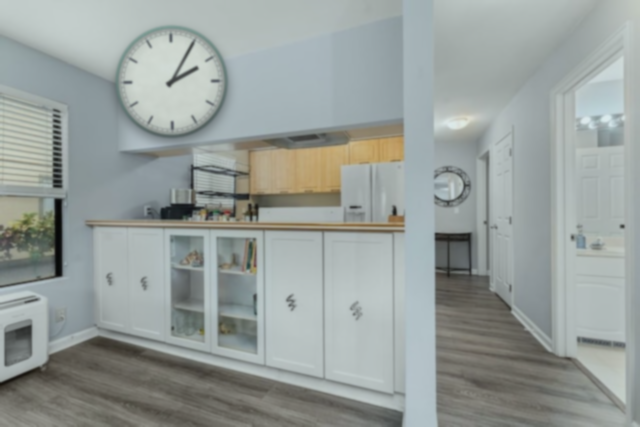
2:05
